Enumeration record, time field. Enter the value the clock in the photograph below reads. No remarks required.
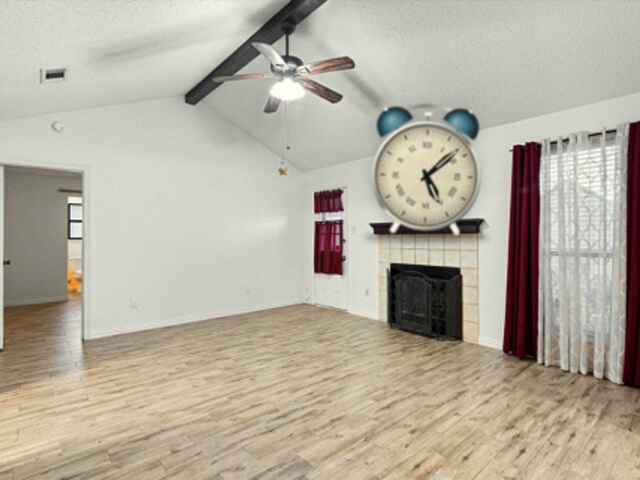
5:08
